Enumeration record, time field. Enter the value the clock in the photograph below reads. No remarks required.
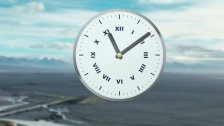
11:09
